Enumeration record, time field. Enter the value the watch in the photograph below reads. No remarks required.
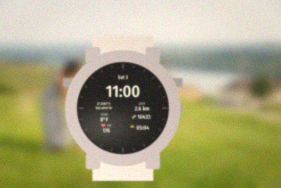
11:00
